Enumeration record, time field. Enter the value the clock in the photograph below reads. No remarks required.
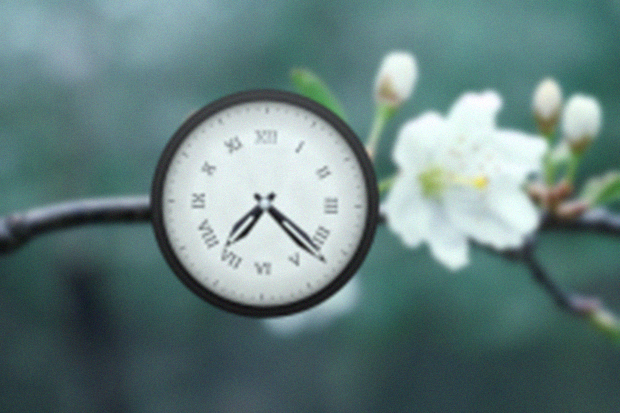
7:22
